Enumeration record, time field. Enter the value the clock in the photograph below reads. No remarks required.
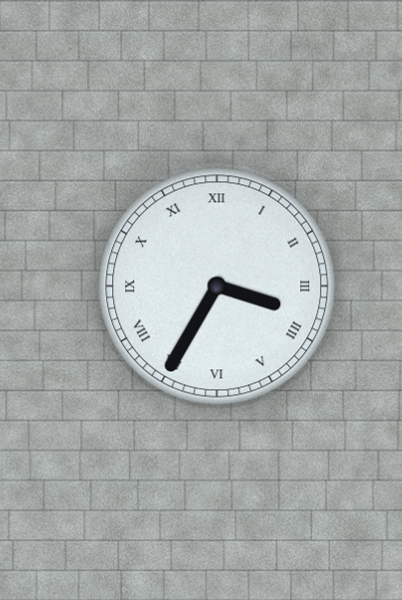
3:35
